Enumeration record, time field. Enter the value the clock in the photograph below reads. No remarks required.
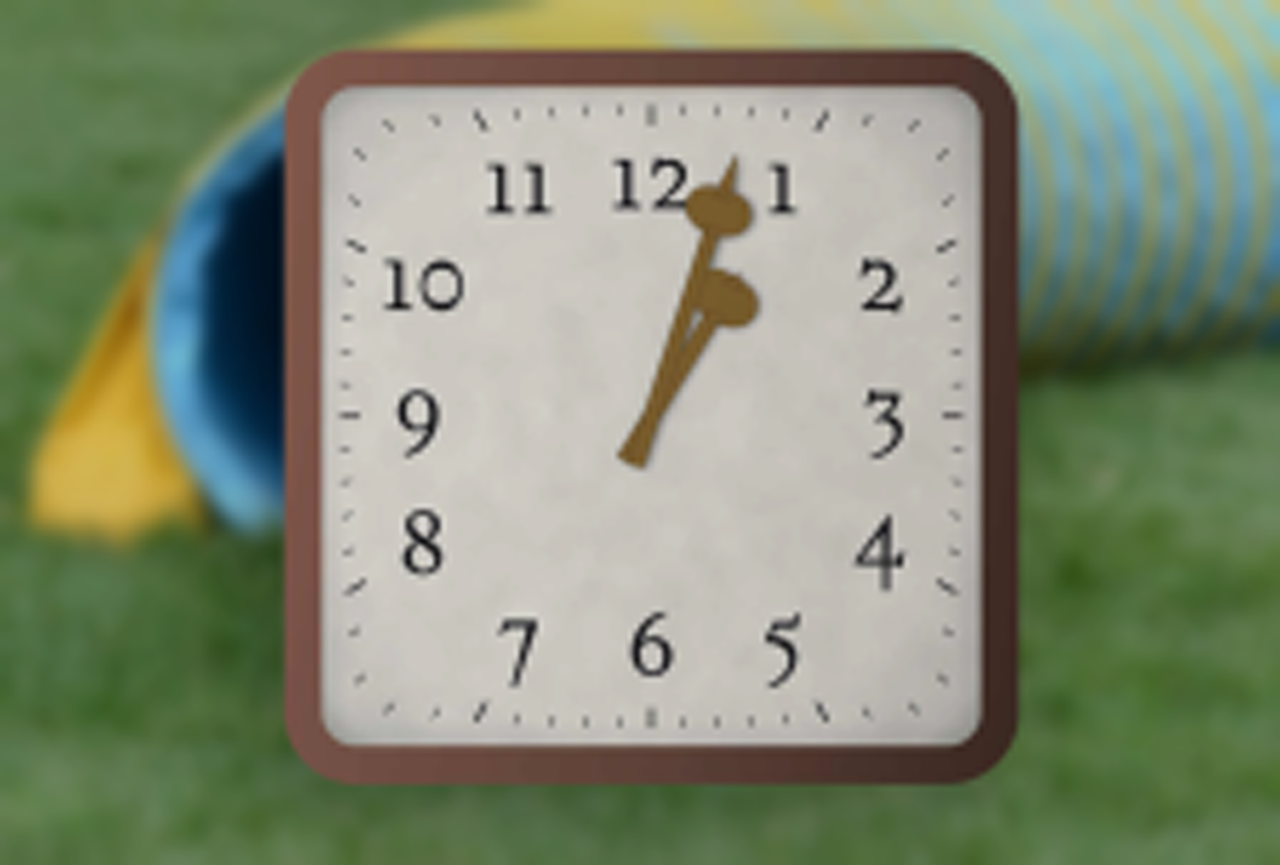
1:03
